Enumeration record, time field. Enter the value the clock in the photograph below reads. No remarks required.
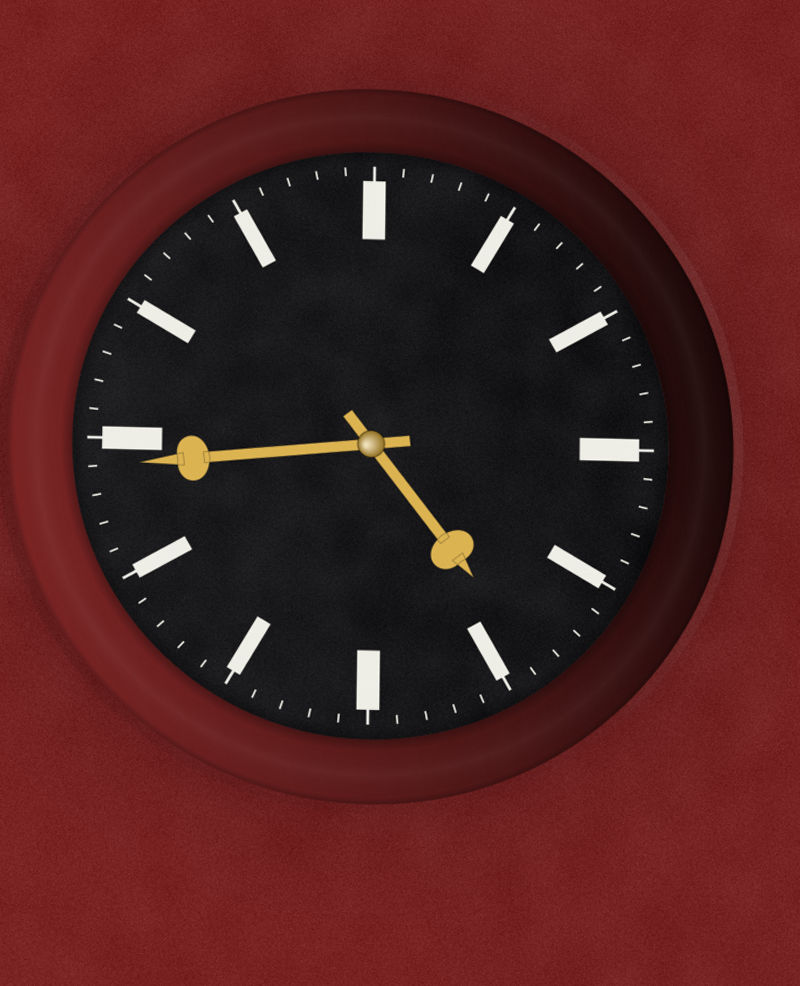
4:44
